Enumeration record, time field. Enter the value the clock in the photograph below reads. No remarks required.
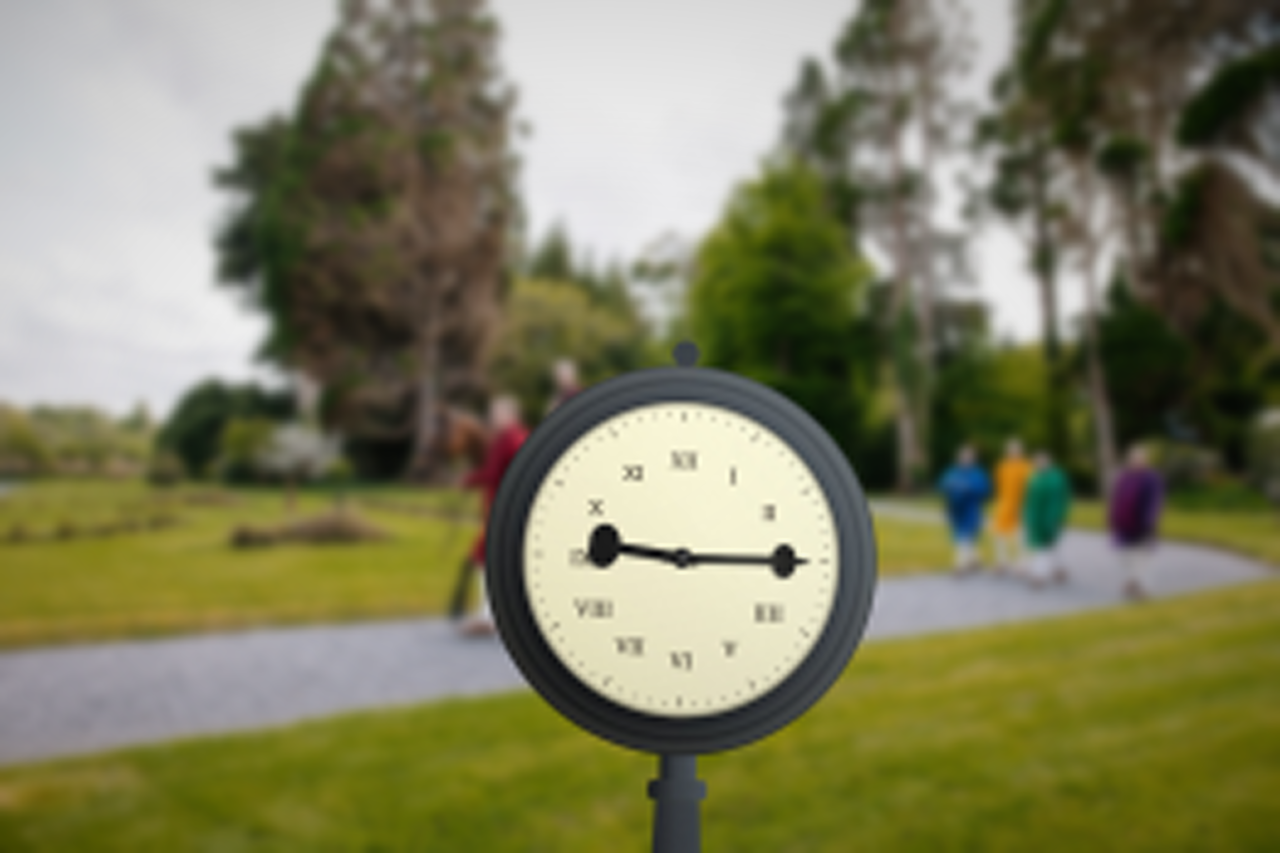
9:15
